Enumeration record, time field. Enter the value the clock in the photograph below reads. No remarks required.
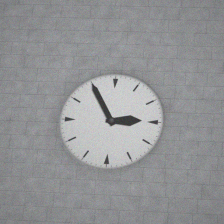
2:55
